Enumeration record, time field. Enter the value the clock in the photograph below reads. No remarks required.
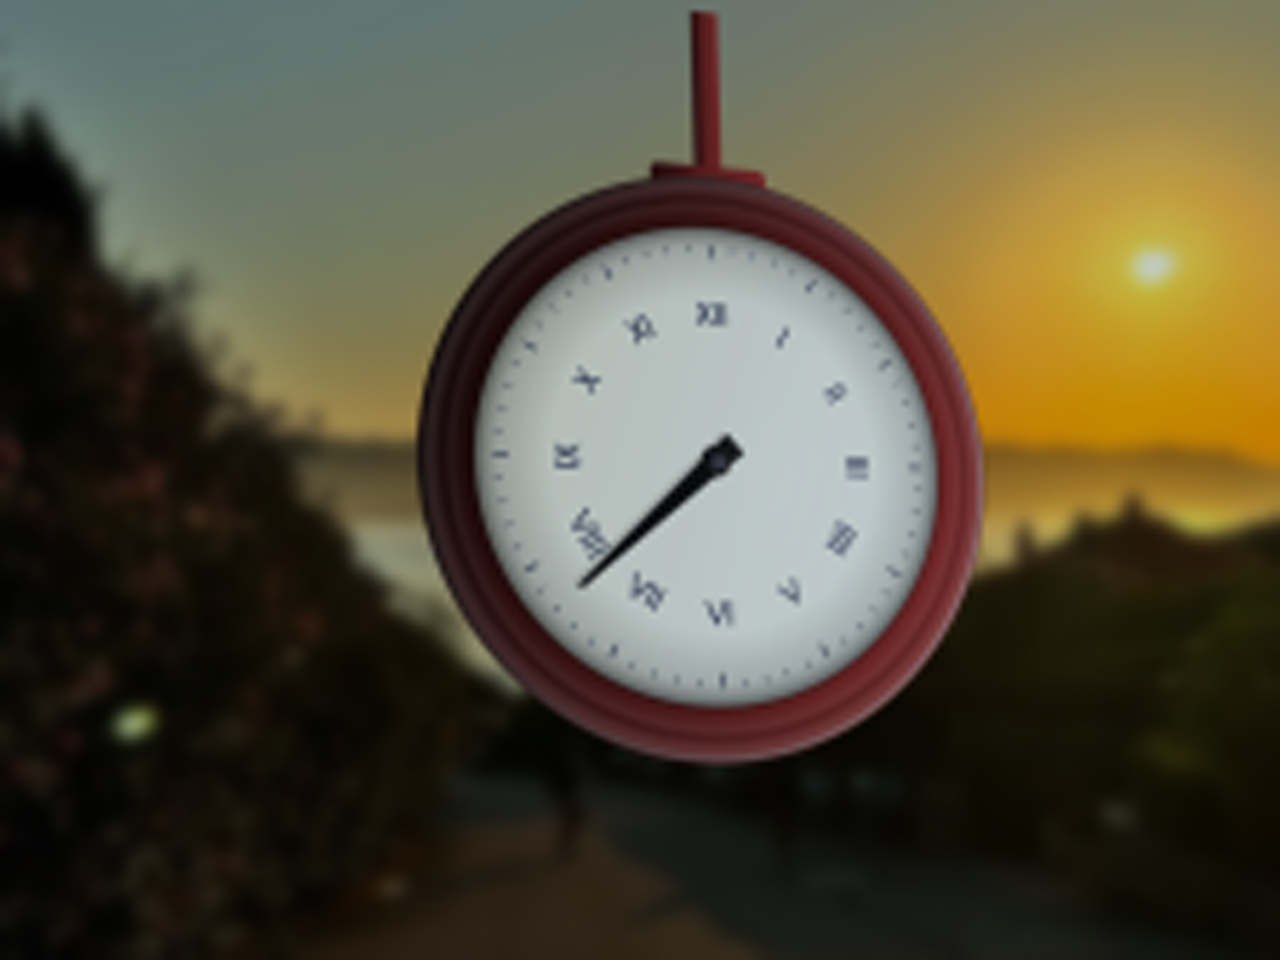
7:38
